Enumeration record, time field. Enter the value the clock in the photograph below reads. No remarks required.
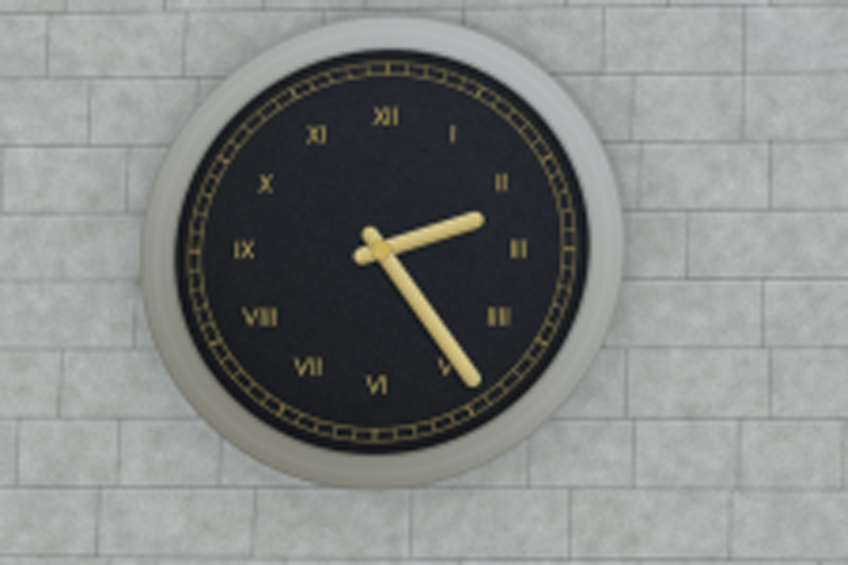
2:24
